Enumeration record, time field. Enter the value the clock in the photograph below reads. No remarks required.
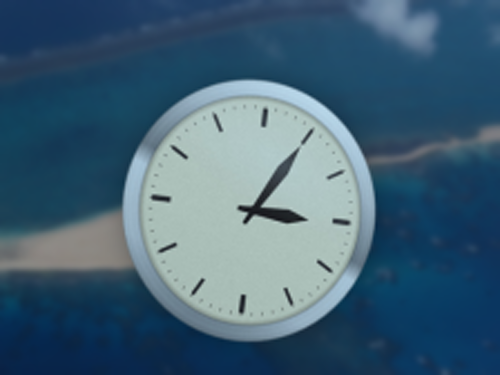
3:05
